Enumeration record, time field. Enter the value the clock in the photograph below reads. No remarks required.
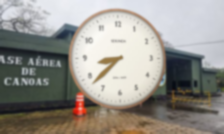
8:38
